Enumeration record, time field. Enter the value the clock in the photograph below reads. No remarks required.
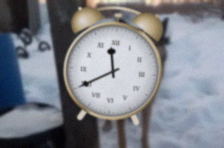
11:40
